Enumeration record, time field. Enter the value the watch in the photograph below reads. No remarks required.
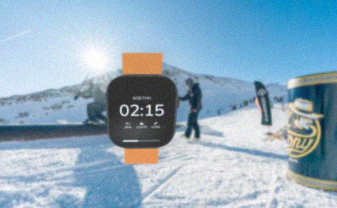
2:15
